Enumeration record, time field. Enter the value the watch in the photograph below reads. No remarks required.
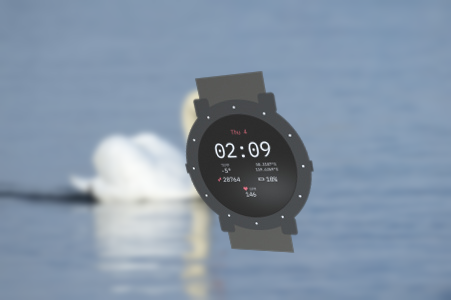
2:09
